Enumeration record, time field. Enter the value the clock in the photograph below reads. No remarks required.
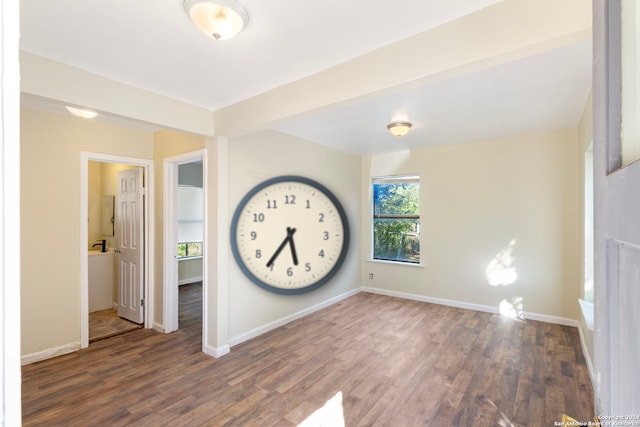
5:36
